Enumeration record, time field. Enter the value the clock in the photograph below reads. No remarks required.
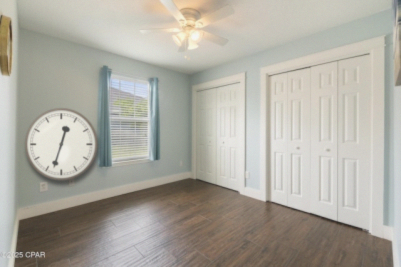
12:33
